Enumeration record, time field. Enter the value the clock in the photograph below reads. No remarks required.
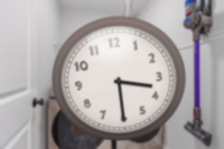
3:30
